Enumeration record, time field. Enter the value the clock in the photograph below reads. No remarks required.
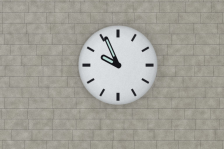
9:56
